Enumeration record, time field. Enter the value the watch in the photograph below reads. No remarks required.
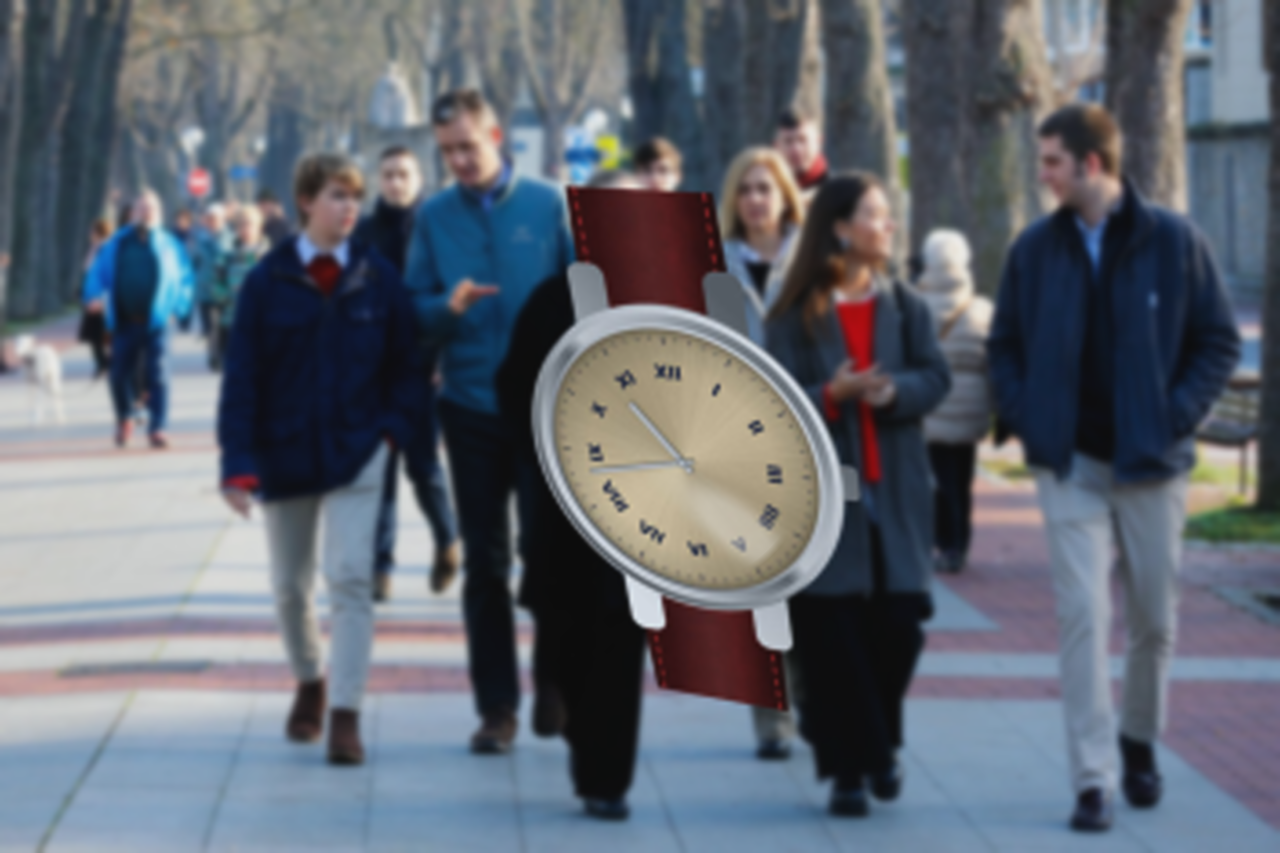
10:43
